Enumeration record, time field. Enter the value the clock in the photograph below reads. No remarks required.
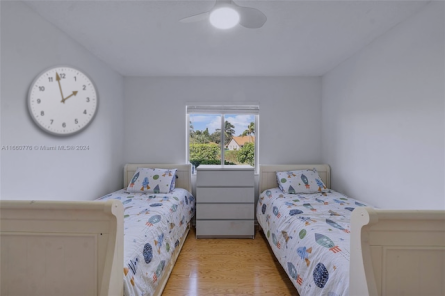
1:58
